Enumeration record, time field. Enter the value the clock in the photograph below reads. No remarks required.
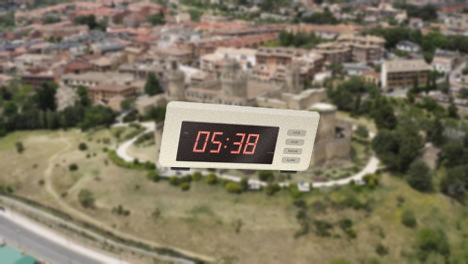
5:38
